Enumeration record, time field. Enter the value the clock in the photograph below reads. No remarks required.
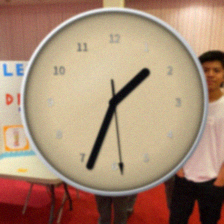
1:33:29
